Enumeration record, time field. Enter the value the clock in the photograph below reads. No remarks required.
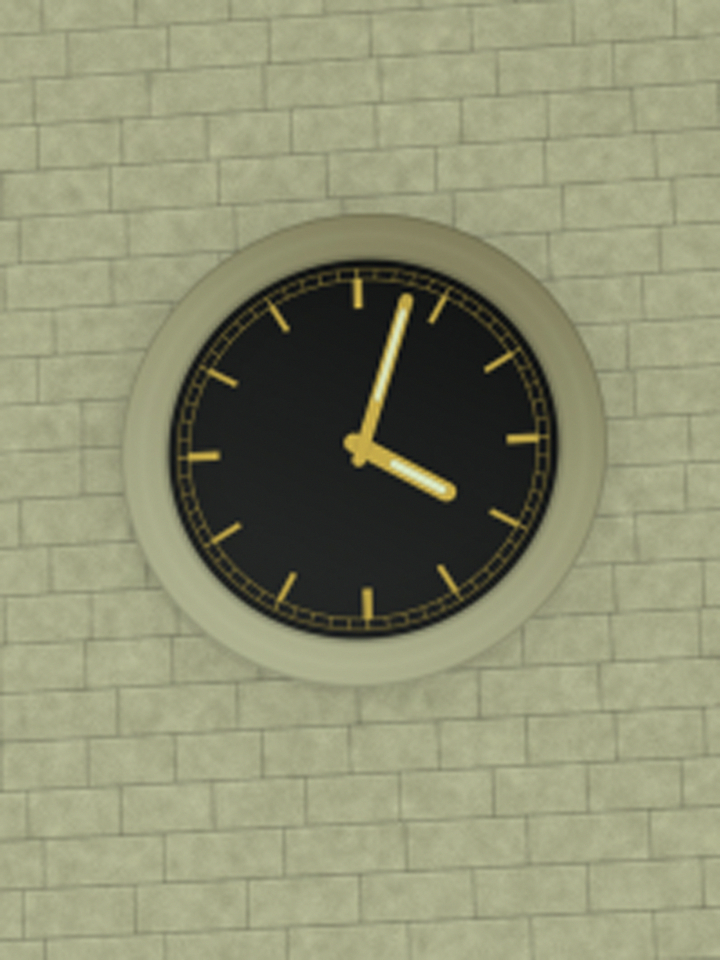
4:03
